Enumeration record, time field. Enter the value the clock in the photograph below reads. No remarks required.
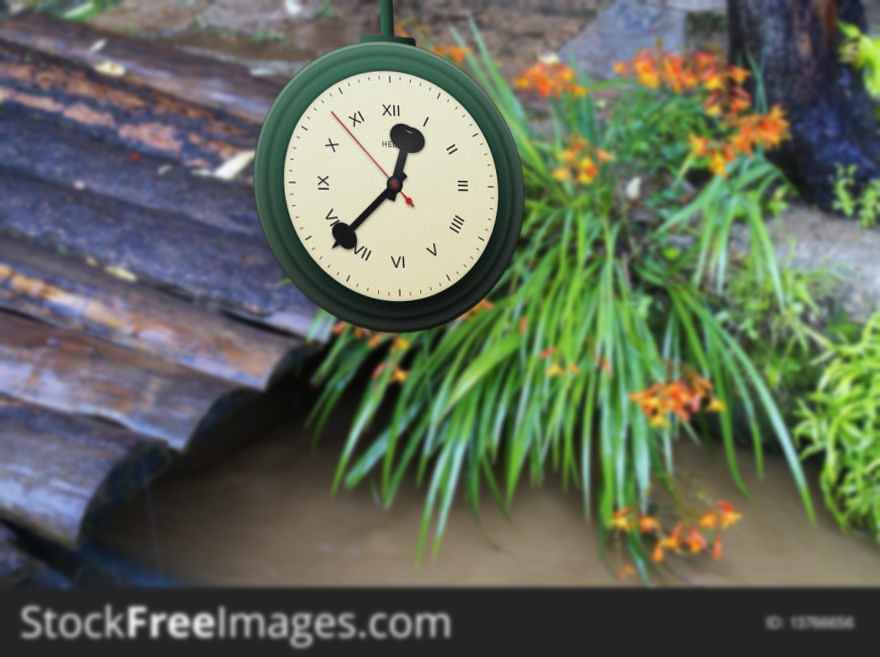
12:37:53
